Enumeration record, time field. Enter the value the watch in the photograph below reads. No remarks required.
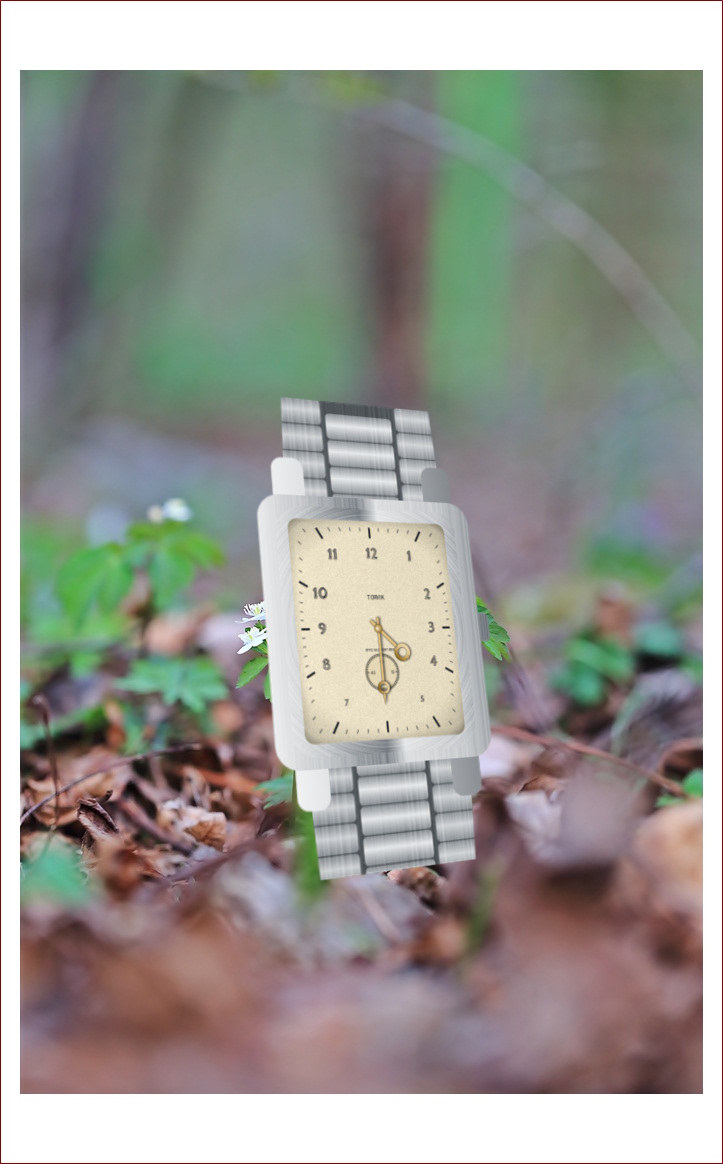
4:30
